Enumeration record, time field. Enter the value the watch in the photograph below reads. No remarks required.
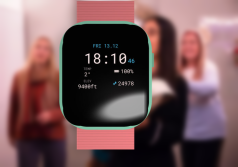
18:10
